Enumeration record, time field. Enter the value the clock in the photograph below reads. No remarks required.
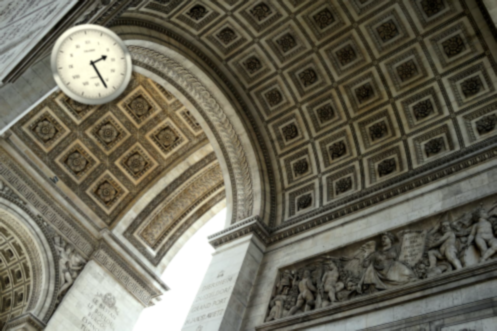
2:27
